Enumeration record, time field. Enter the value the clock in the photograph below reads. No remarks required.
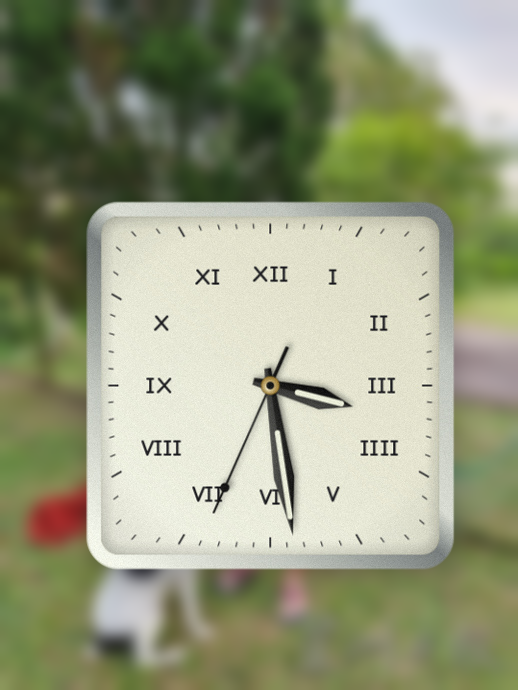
3:28:34
